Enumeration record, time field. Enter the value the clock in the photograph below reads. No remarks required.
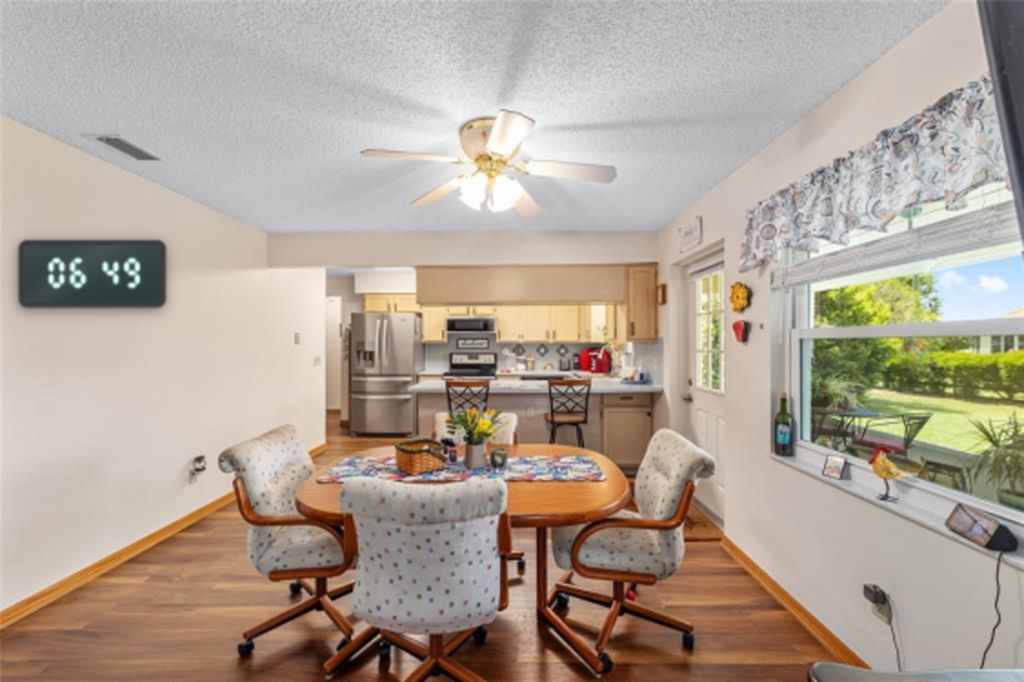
6:49
